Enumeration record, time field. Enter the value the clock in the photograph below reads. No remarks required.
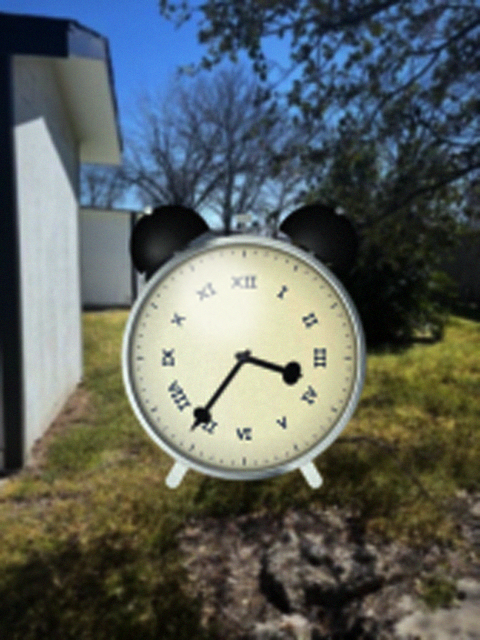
3:36
